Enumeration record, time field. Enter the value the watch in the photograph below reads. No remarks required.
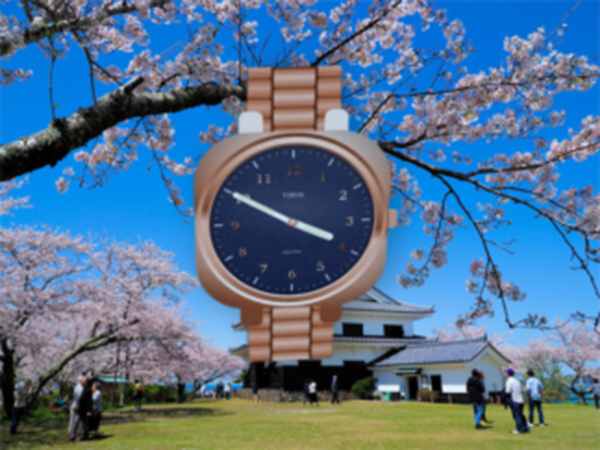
3:50
